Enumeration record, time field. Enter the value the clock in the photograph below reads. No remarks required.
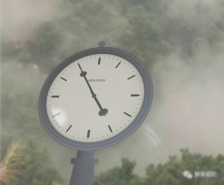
4:55
